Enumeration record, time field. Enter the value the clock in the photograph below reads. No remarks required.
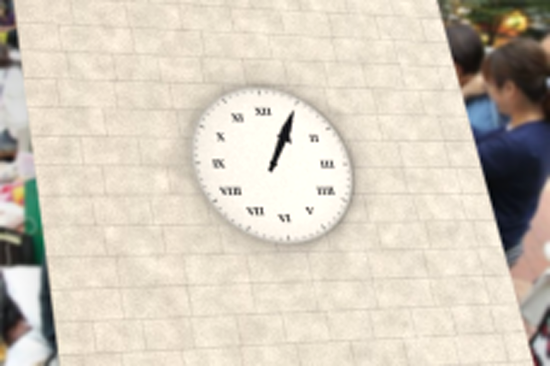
1:05
